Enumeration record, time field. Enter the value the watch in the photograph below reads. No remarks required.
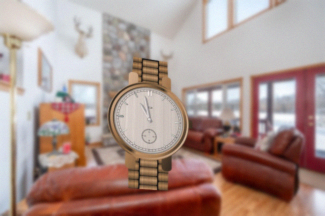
10:58
